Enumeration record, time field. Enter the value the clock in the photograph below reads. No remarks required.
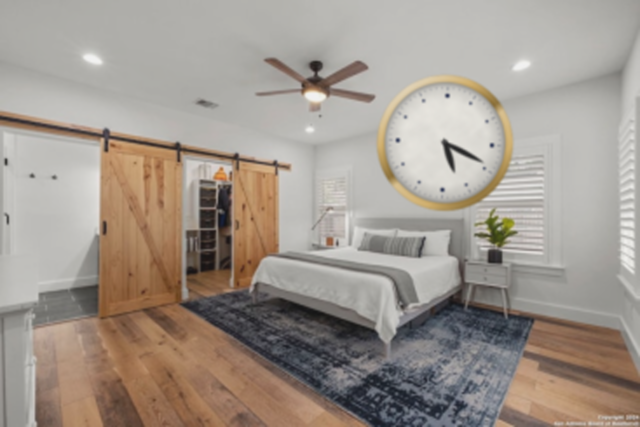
5:19
